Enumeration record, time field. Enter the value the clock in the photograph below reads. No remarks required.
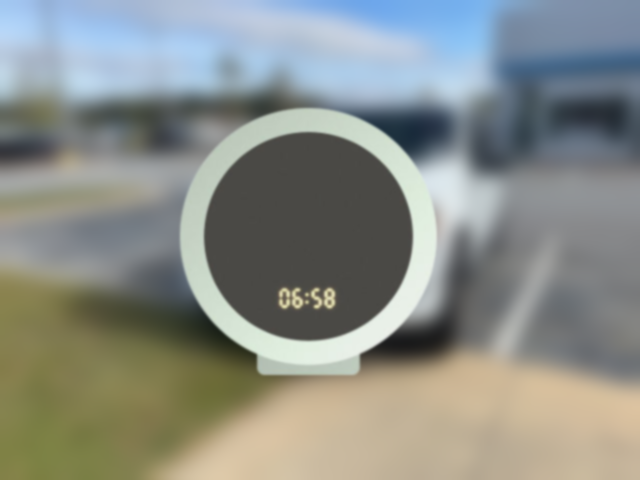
6:58
